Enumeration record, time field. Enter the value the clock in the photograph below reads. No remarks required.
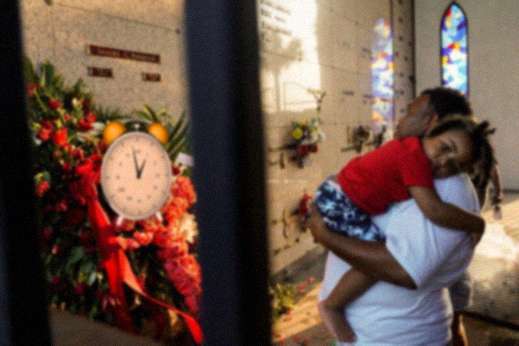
12:58
